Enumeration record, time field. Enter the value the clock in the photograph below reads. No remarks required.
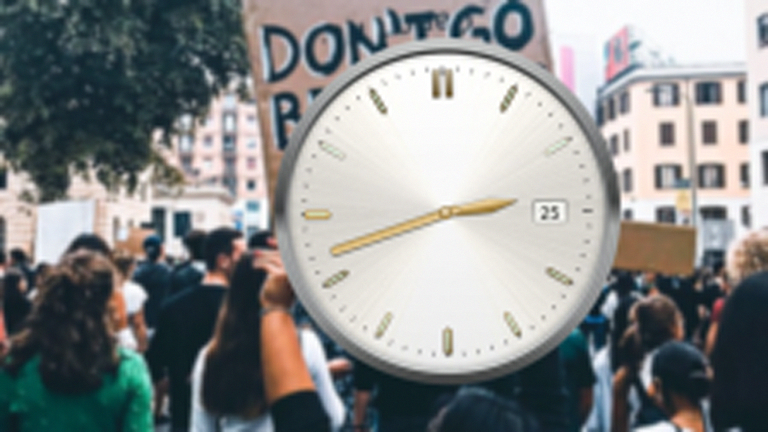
2:42
